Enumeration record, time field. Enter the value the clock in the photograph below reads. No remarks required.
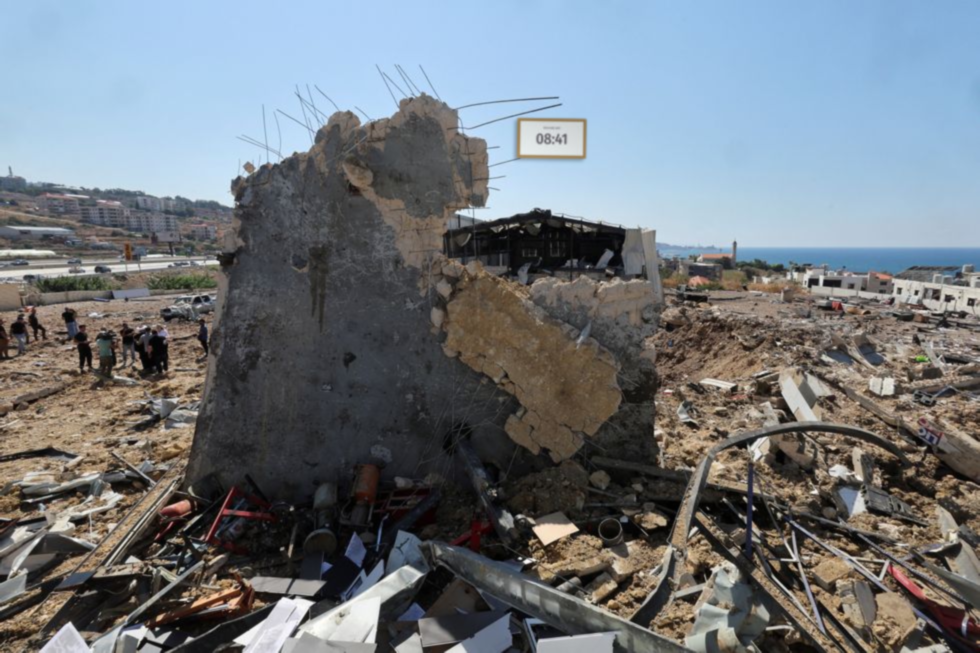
8:41
